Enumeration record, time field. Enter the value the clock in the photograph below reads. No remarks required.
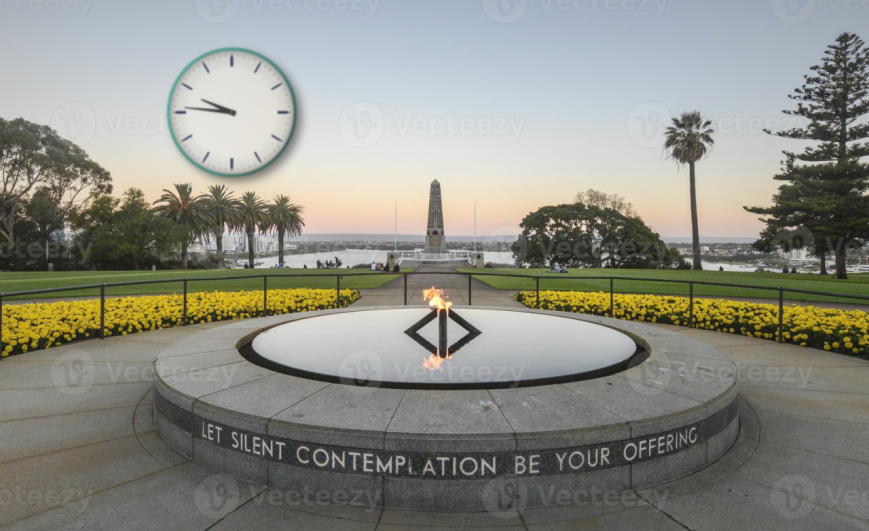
9:46
